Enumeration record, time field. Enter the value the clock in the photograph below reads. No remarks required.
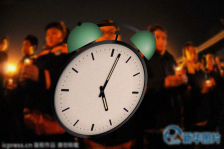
5:02
